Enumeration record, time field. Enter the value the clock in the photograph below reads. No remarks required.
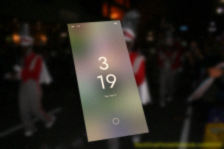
3:19
